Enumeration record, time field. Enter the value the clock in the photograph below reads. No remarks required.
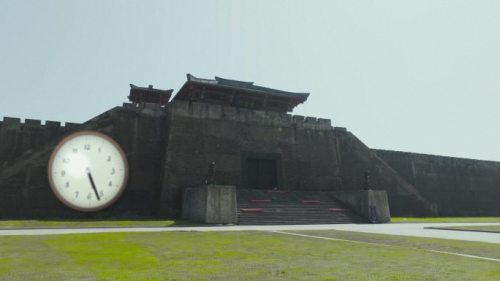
5:27
